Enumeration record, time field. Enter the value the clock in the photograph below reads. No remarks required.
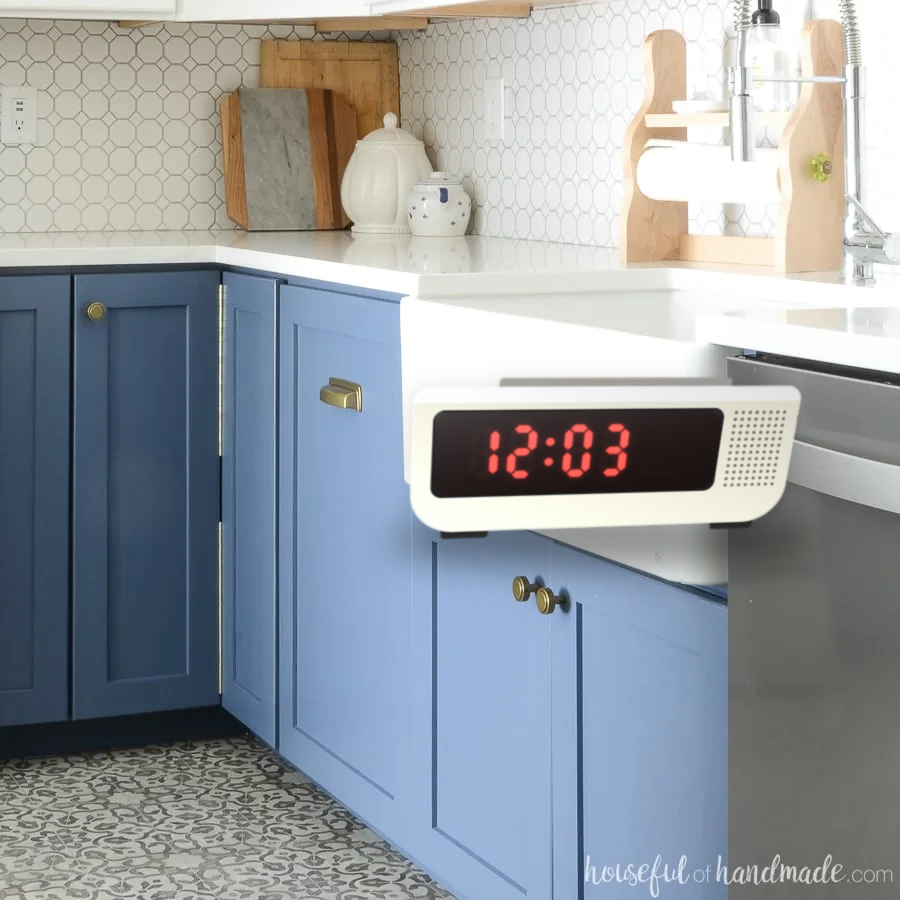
12:03
